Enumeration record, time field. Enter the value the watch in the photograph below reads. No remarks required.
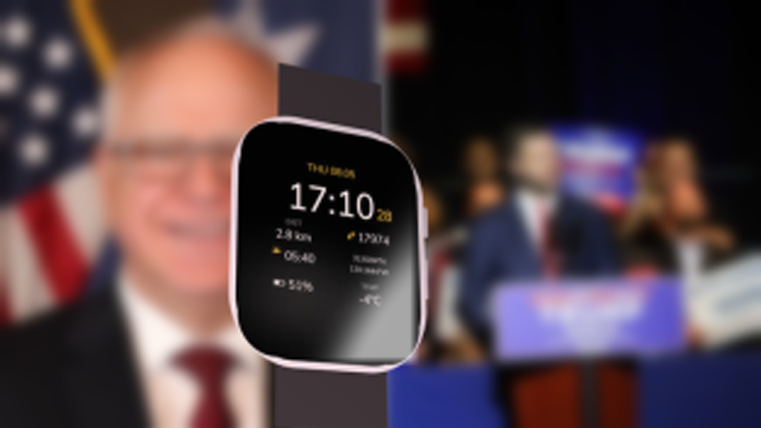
17:10
